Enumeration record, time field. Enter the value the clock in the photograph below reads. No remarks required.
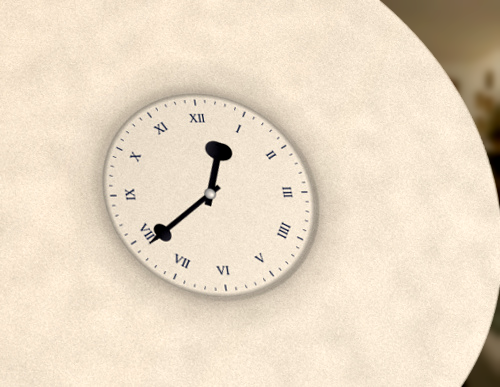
12:39
